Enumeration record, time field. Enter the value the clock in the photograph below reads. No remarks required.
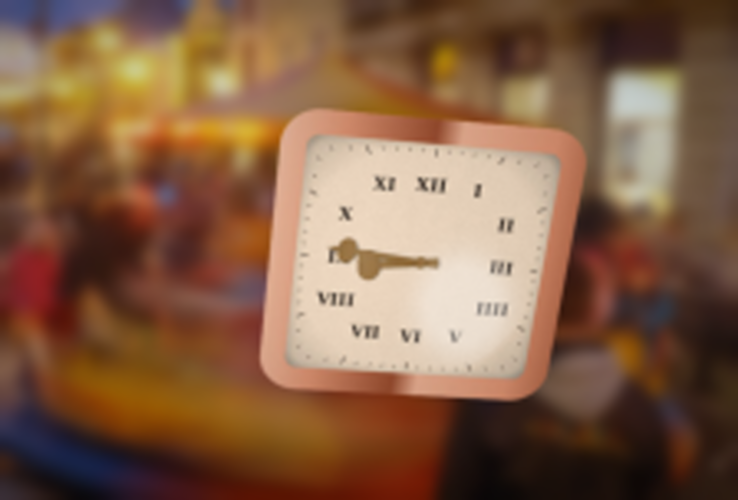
8:46
